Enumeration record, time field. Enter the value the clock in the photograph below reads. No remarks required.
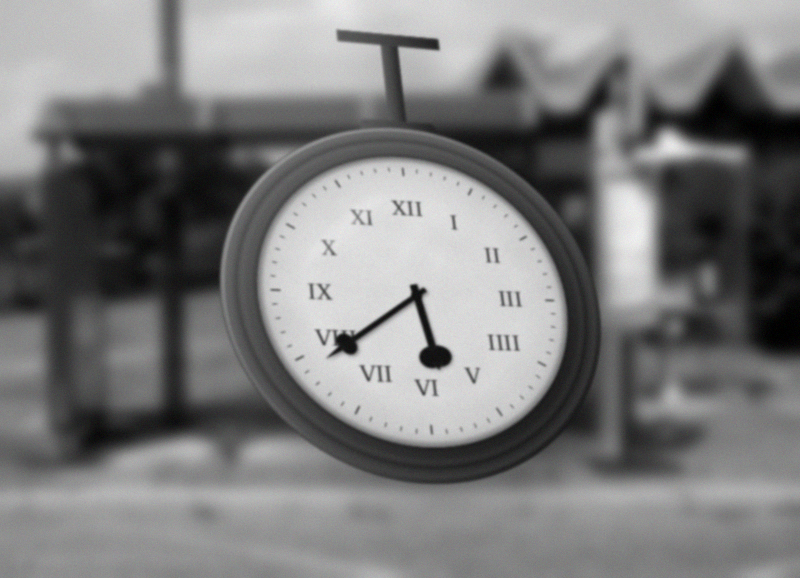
5:39
